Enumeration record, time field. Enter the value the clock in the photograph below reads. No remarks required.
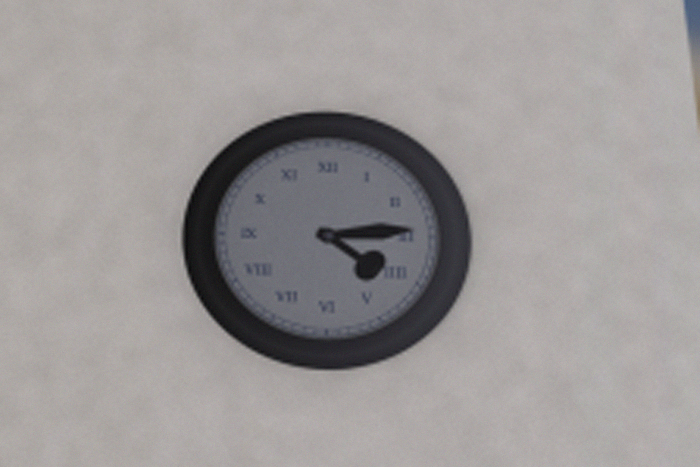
4:14
